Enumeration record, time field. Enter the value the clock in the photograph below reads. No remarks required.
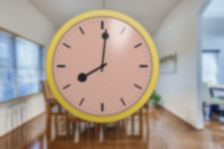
8:01
